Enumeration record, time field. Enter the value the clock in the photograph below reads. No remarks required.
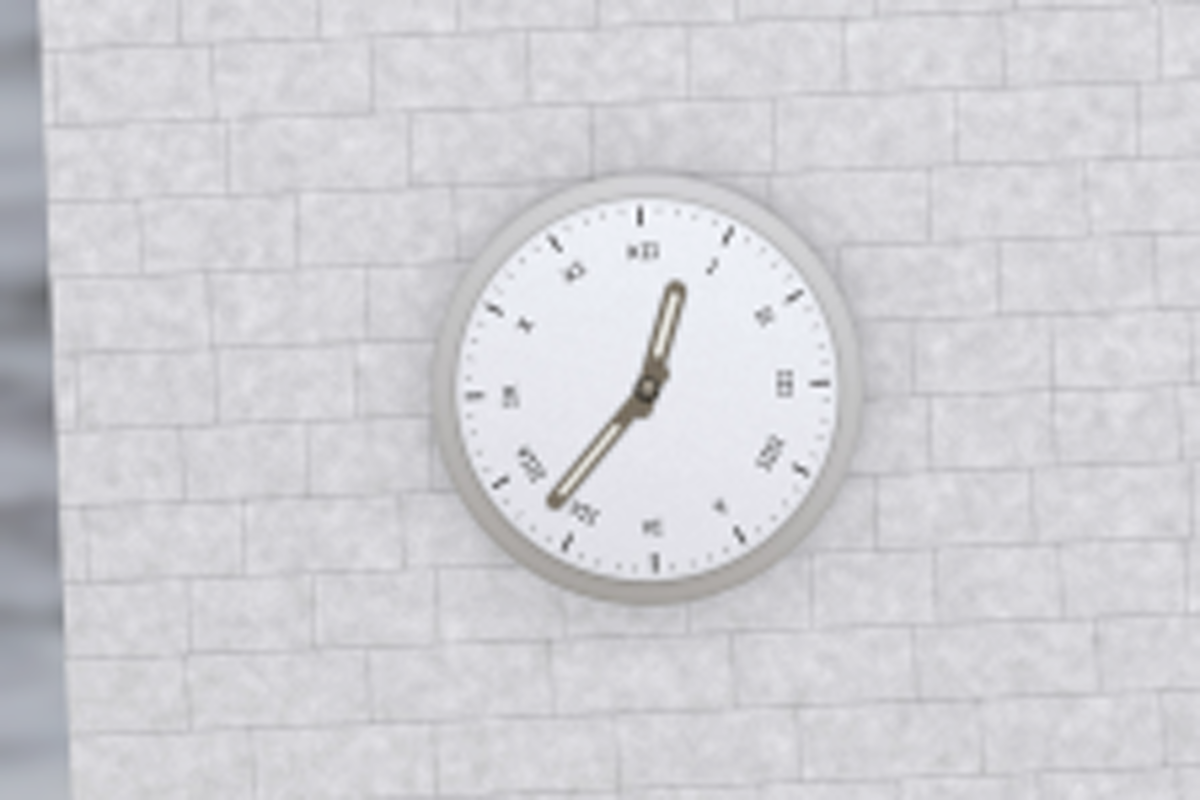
12:37
